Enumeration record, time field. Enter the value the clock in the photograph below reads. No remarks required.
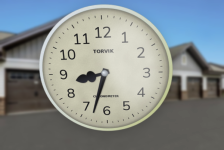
8:33
